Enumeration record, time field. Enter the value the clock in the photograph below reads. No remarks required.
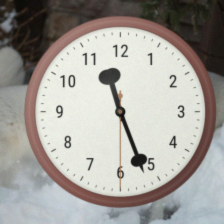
11:26:30
